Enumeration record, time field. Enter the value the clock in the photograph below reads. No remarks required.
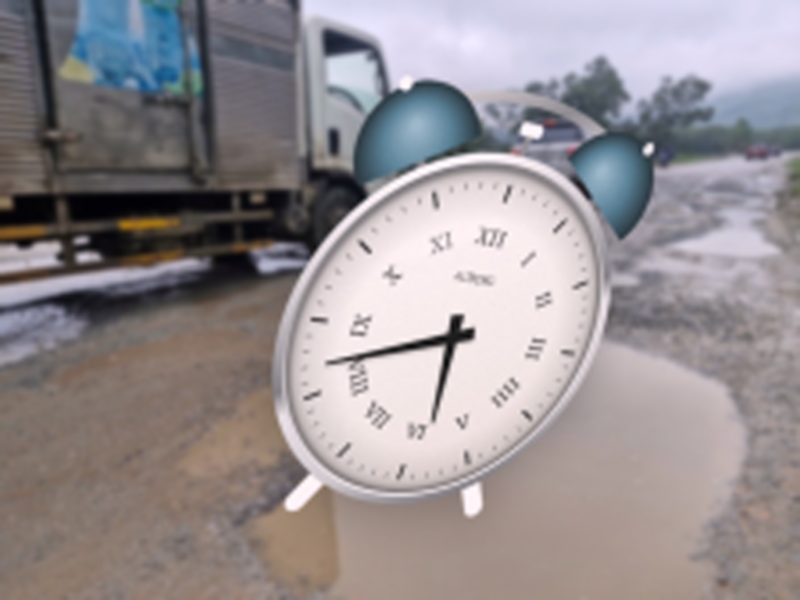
5:42
